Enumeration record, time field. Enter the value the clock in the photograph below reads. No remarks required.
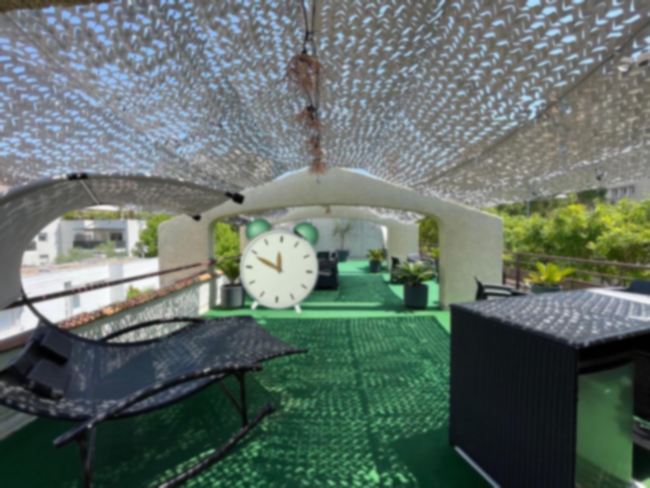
11:49
